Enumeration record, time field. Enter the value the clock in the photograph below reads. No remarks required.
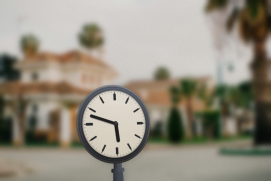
5:48
